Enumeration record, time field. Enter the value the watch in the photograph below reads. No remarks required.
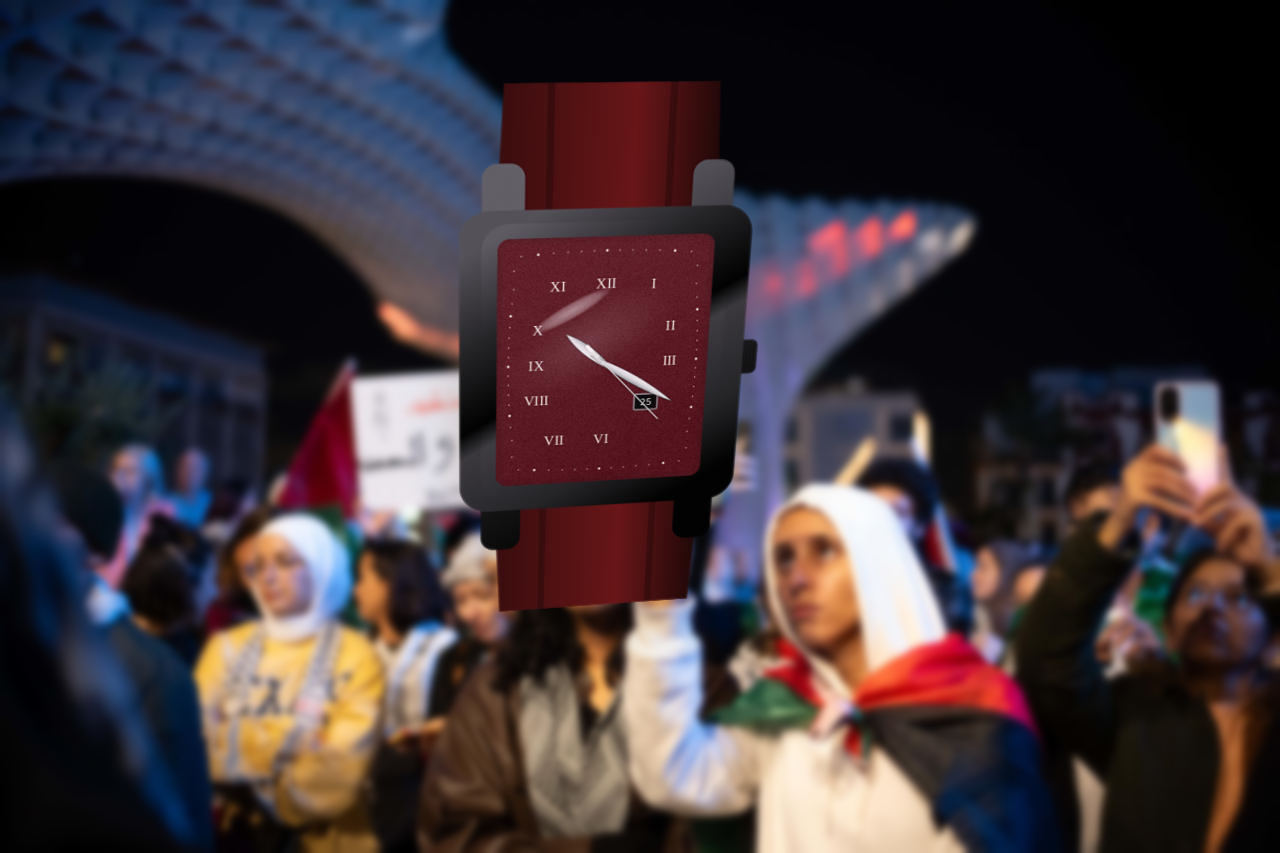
10:20:23
